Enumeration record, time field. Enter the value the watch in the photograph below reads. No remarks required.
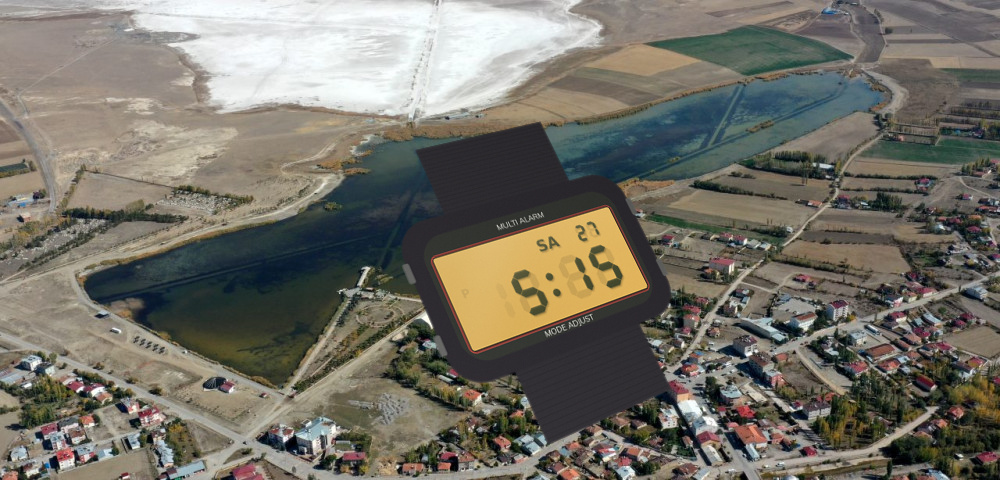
5:15
